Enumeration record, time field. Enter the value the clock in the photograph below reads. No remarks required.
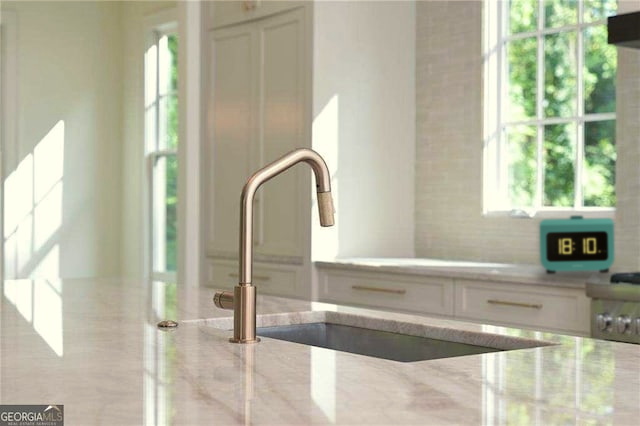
18:10
